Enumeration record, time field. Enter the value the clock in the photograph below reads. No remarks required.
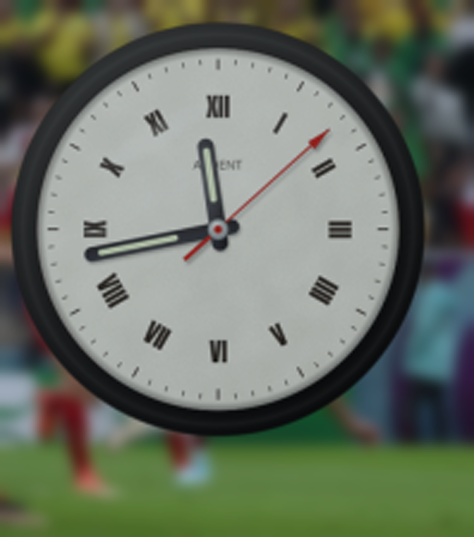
11:43:08
